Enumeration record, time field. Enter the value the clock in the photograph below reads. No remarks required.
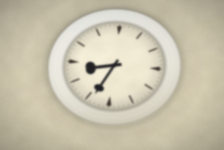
8:34
